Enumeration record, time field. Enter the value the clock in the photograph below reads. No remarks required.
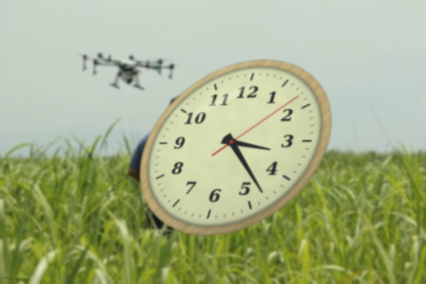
3:23:08
